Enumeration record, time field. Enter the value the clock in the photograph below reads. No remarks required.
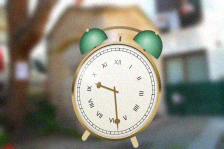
9:28
